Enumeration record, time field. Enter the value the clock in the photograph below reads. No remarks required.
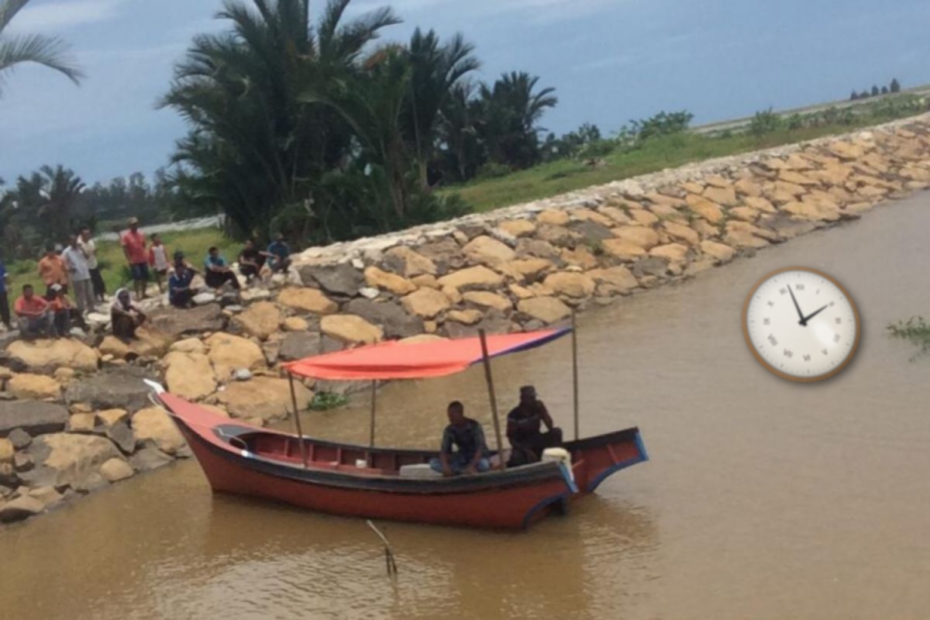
1:57
